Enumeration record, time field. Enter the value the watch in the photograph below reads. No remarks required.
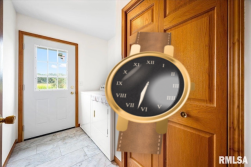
6:32
